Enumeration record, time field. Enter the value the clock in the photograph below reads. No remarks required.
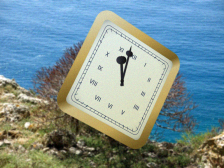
10:58
